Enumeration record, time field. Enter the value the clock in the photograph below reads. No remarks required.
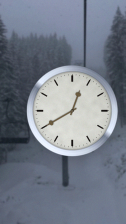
12:40
